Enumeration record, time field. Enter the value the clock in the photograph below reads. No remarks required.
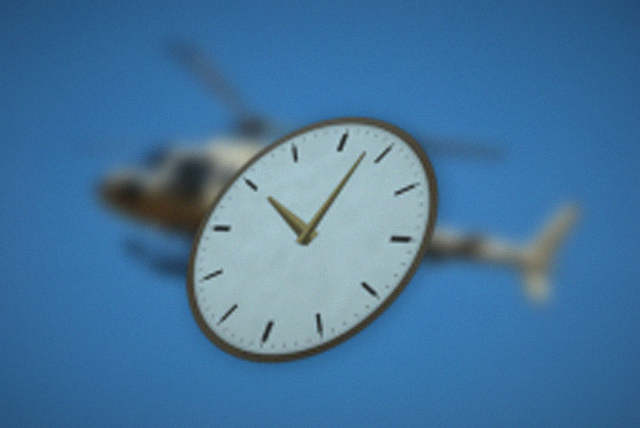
10:03
